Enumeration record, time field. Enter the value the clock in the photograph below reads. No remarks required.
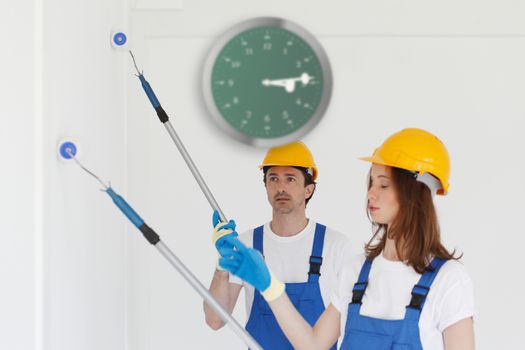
3:14
